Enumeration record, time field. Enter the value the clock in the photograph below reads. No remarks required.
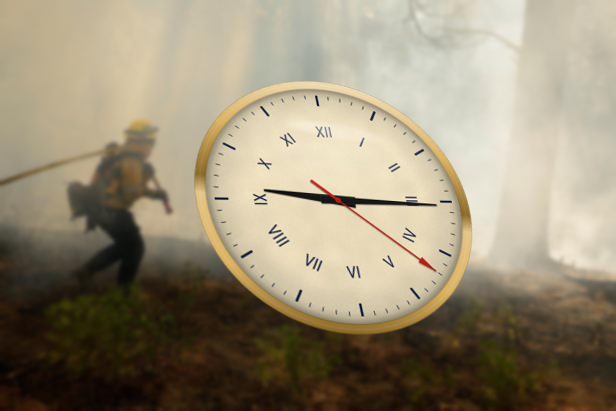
9:15:22
